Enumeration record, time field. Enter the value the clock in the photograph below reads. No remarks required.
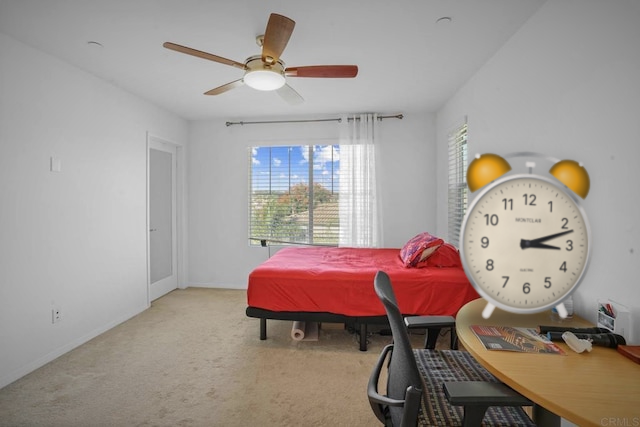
3:12
